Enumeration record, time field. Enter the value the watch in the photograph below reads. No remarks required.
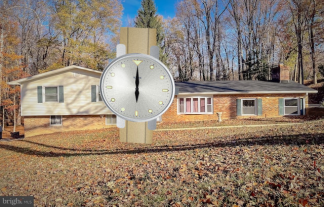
6:00
